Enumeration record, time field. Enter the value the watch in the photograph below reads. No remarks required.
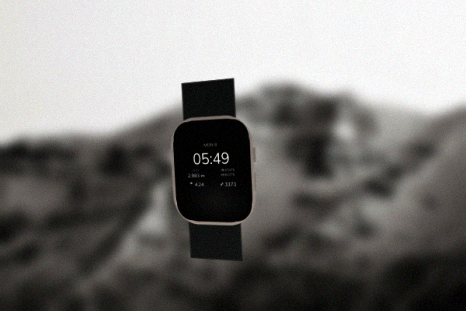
5:49
